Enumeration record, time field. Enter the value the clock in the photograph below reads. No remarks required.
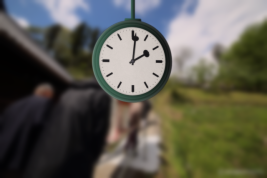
2:01
